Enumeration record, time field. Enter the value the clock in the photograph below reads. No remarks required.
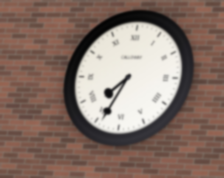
7:34
